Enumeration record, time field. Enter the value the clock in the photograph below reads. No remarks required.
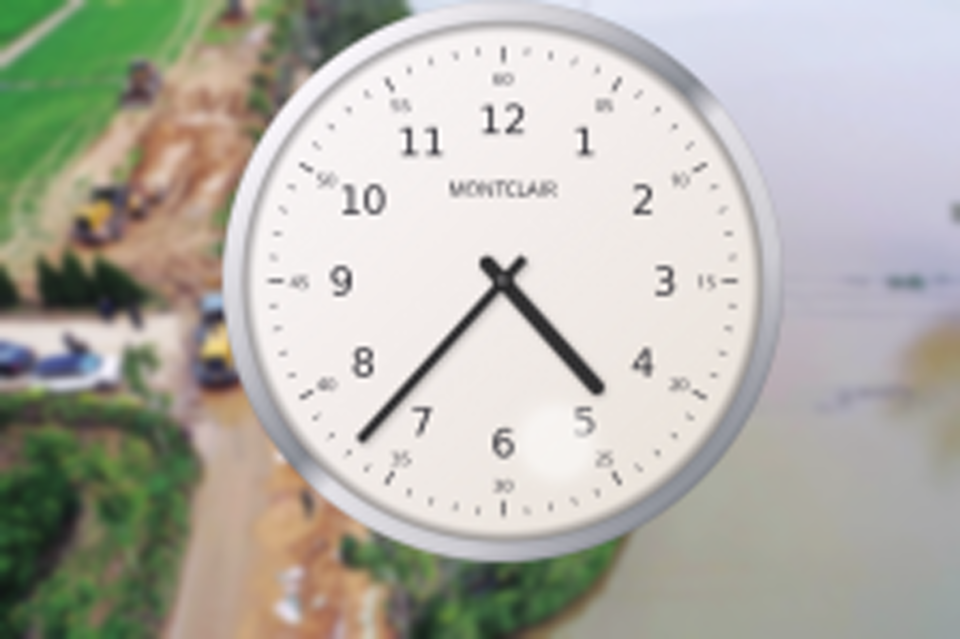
4:37
